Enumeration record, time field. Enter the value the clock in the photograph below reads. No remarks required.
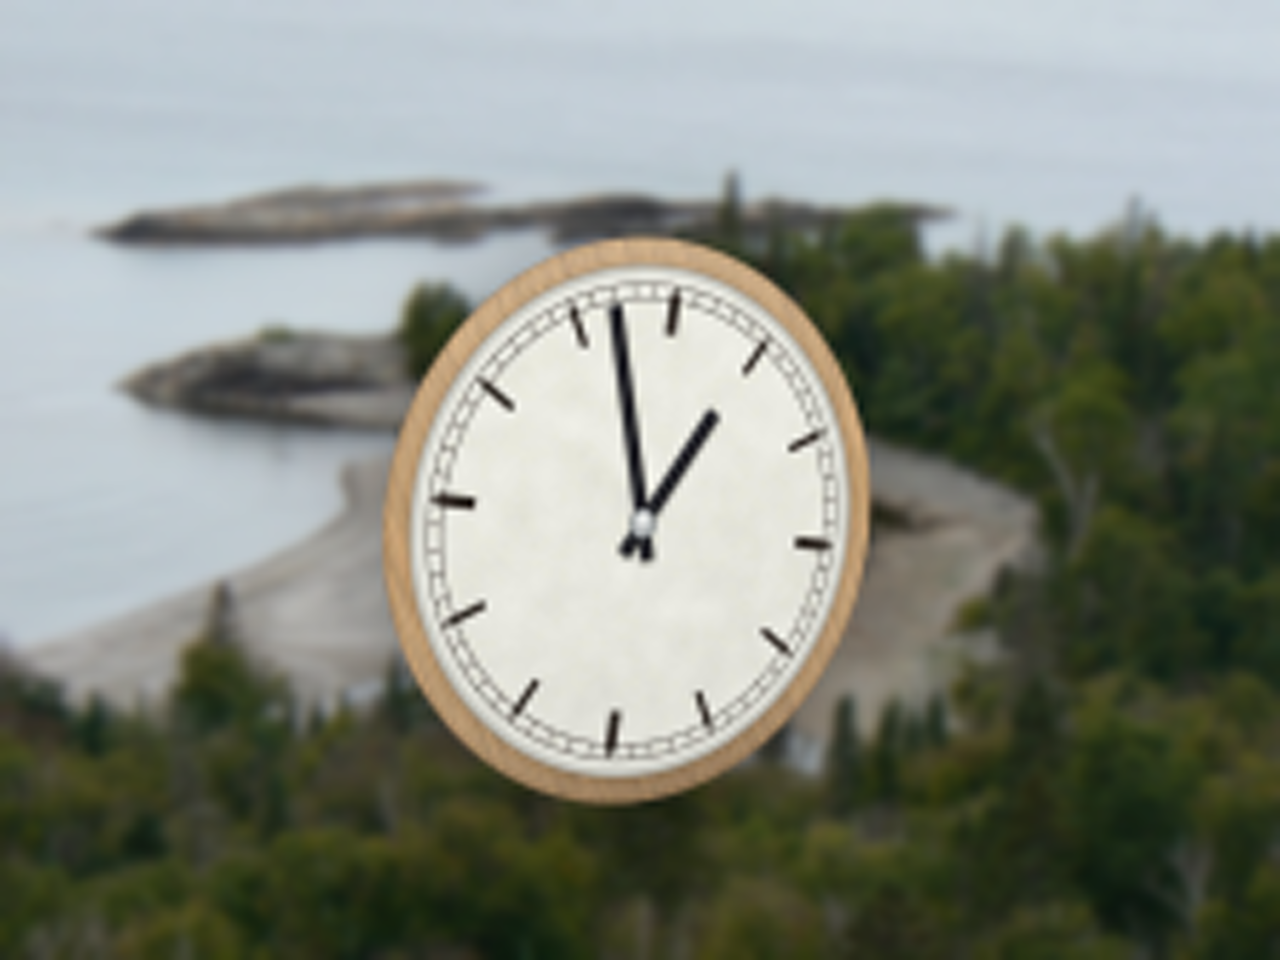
12:57
